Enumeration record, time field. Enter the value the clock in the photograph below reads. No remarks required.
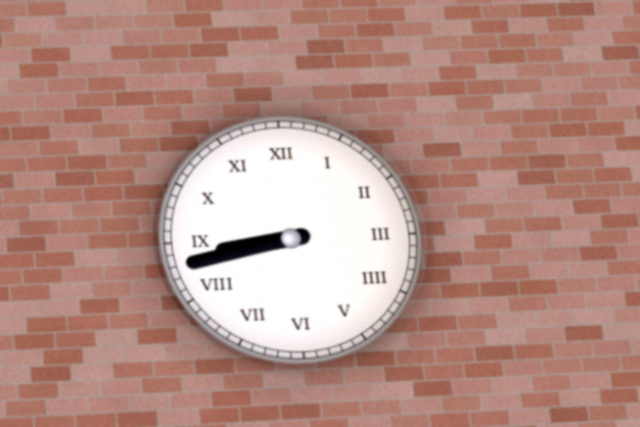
8:43
